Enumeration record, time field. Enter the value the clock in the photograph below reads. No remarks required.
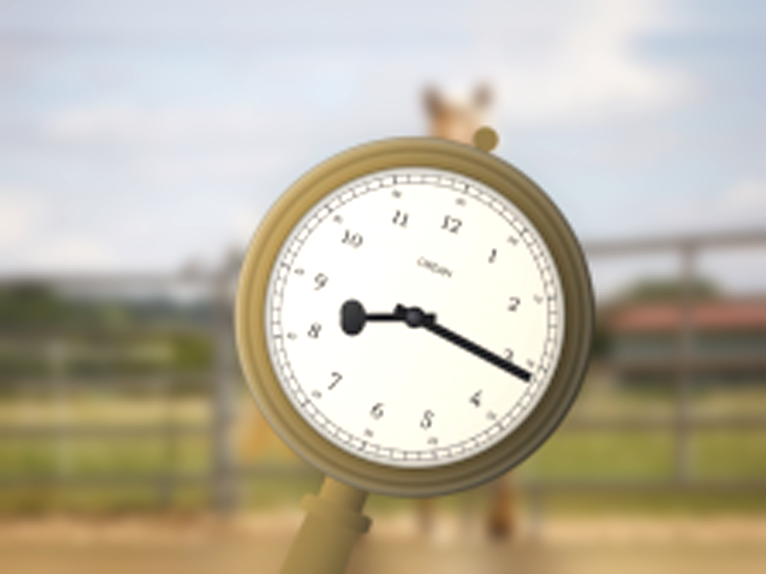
8:16
